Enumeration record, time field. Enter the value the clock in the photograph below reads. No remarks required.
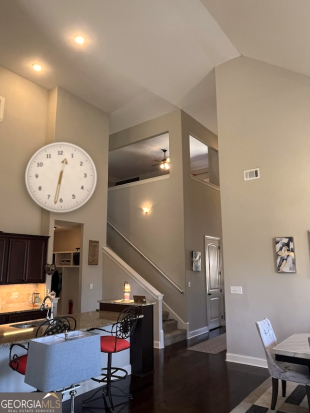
12:32
